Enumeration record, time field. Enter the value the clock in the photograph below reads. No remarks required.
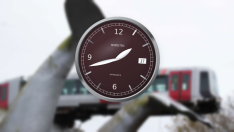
1:42
